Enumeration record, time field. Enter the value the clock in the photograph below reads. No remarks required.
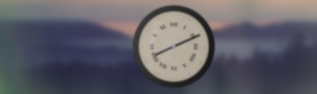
8:11
